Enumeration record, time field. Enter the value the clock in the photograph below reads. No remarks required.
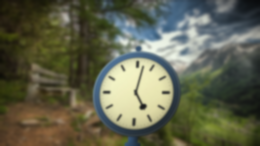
5:02
